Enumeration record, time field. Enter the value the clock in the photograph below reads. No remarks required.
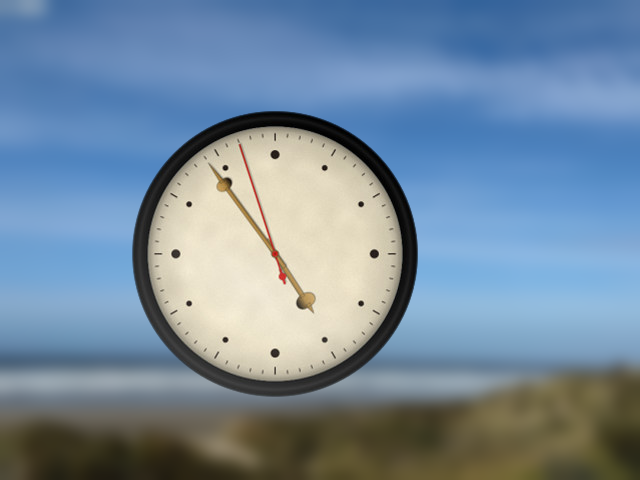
4:53:57
